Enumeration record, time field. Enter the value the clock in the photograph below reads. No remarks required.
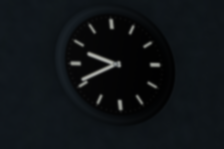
9:41
